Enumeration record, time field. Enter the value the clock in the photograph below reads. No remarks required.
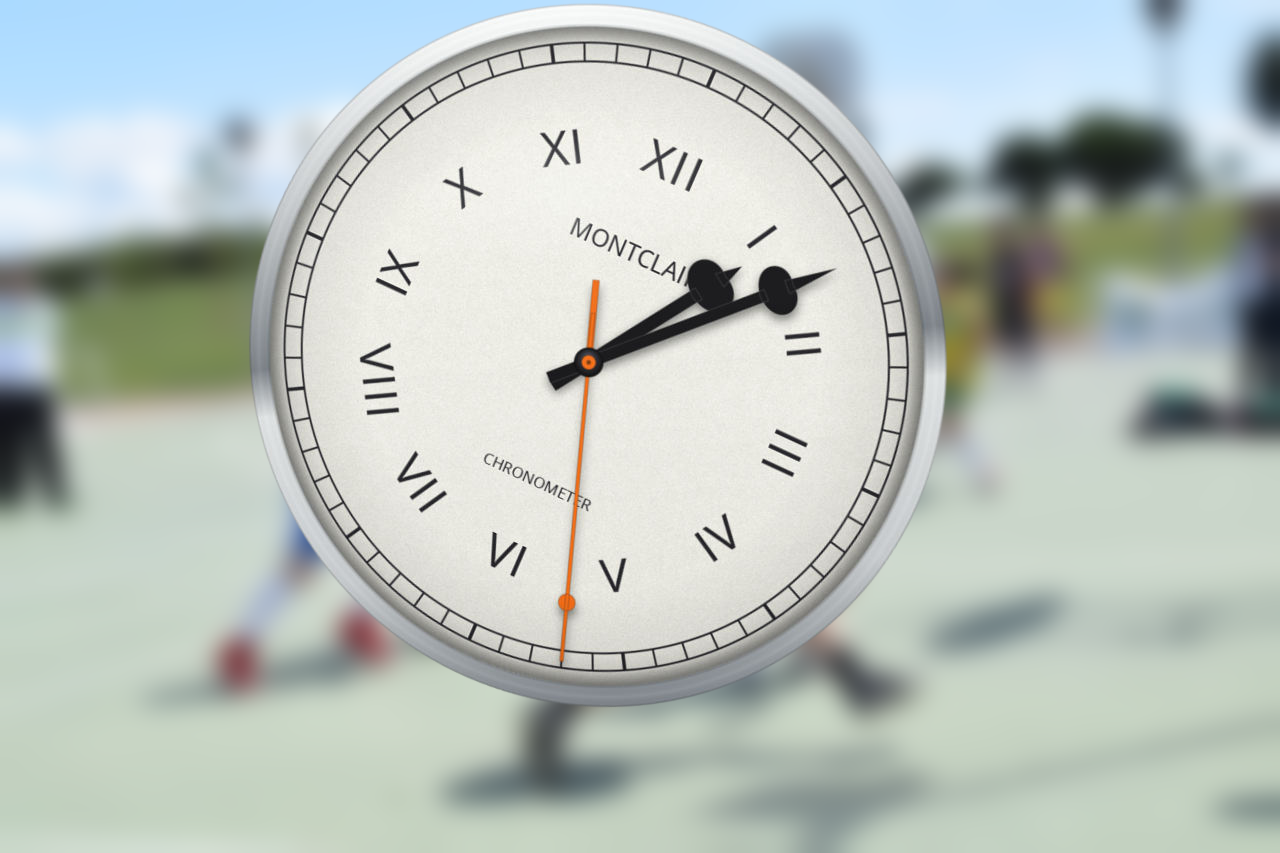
1:07:27
